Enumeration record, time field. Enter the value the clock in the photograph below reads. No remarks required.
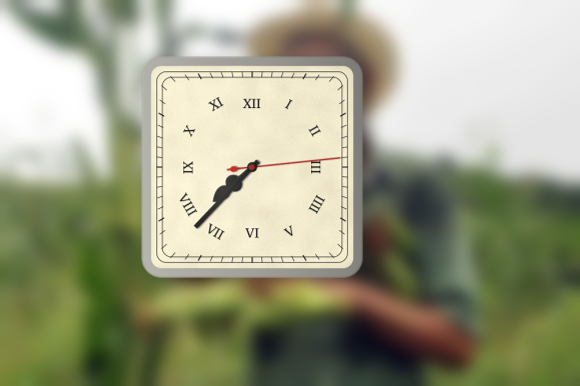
7:37:14
